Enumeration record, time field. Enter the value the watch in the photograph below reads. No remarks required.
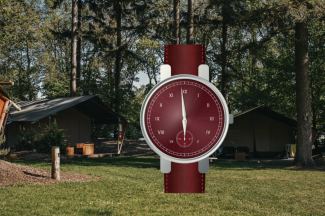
5:59
